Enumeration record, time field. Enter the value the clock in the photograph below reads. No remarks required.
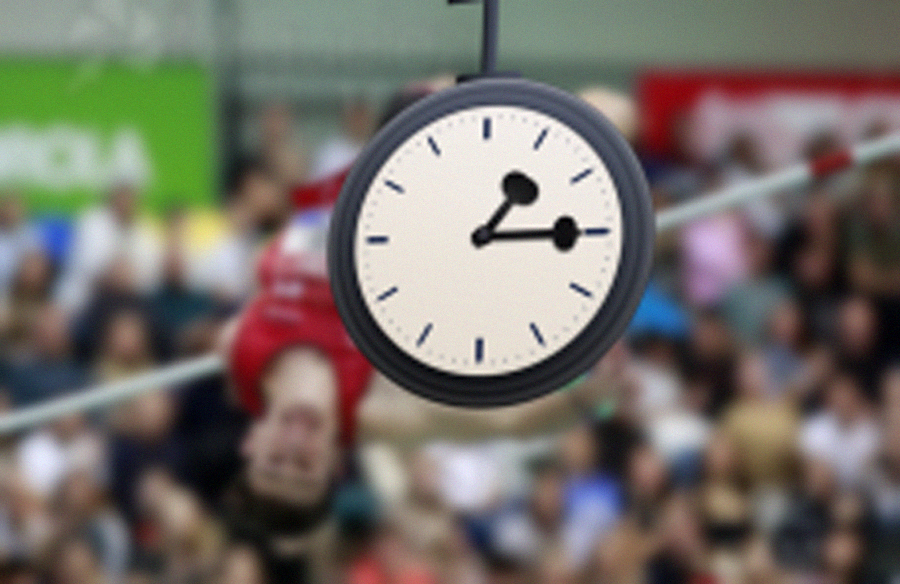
1:15
